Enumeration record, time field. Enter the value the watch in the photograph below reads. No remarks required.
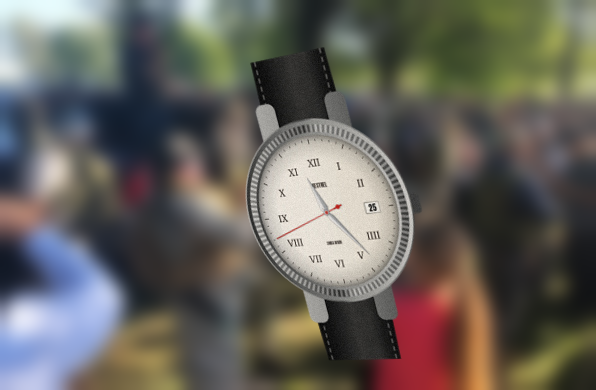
11:23:42
